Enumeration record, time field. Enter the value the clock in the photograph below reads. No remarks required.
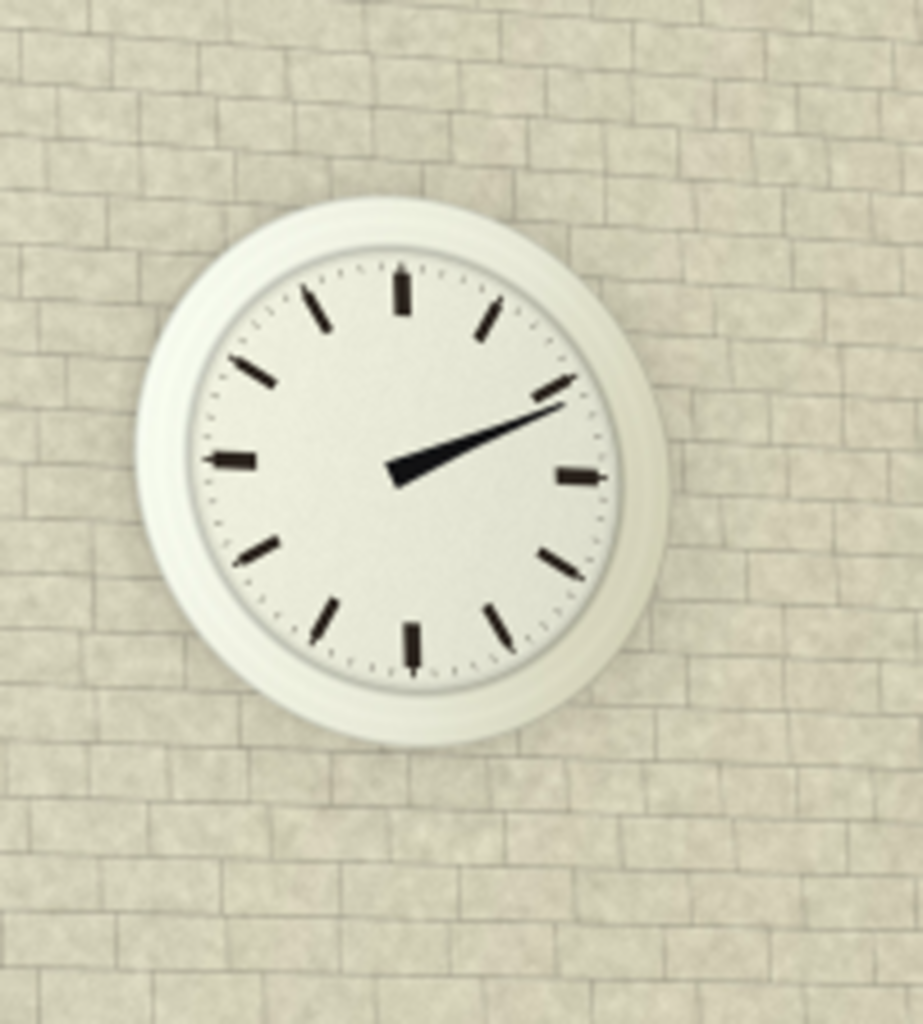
2:11
